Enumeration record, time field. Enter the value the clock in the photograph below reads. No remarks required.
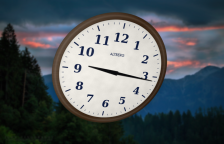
9:16
